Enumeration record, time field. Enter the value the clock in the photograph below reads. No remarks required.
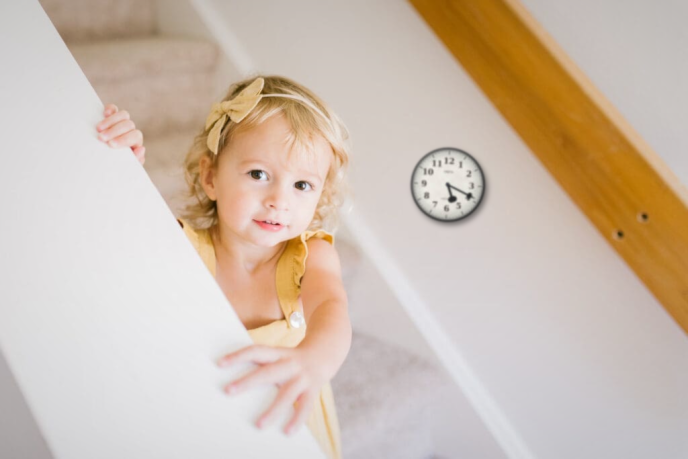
5:19
